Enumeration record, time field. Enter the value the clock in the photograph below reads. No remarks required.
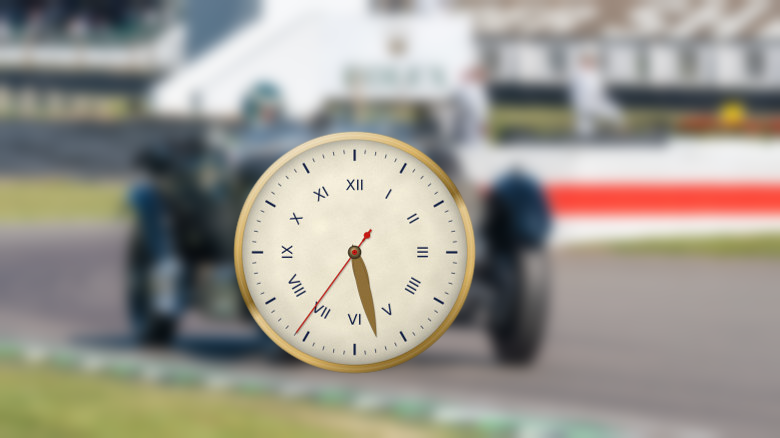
5:27:36
